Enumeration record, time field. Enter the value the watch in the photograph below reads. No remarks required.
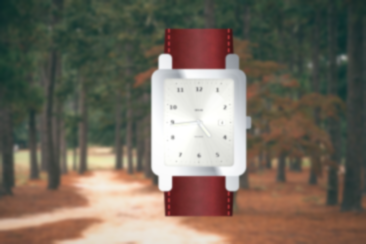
4:44
